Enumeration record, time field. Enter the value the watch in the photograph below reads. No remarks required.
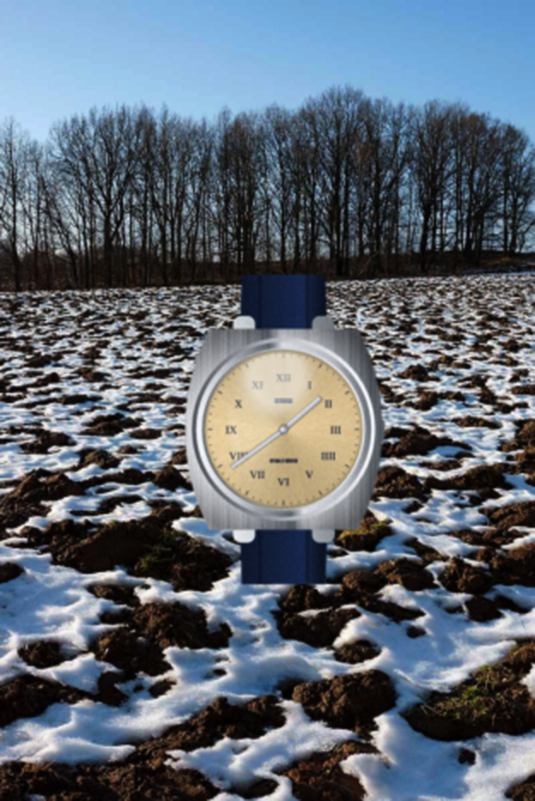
1:39
